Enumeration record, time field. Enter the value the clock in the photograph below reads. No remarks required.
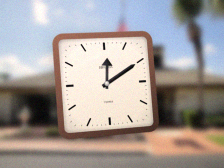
12:10
